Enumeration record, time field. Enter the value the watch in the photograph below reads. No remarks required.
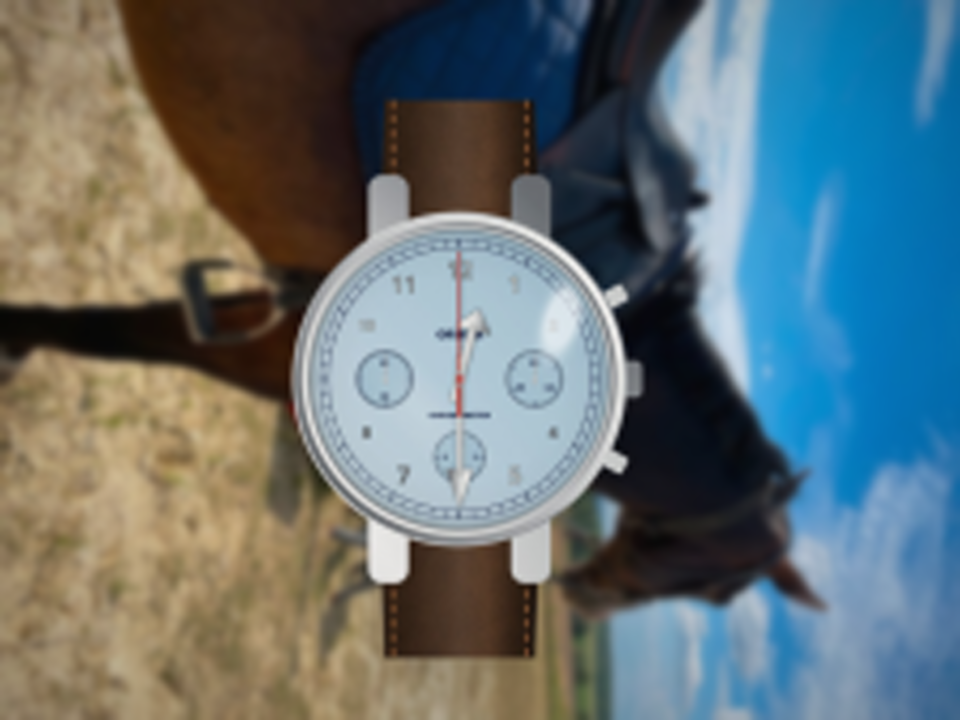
12:30
